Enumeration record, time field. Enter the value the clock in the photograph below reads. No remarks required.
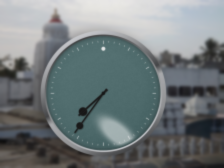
7:36
